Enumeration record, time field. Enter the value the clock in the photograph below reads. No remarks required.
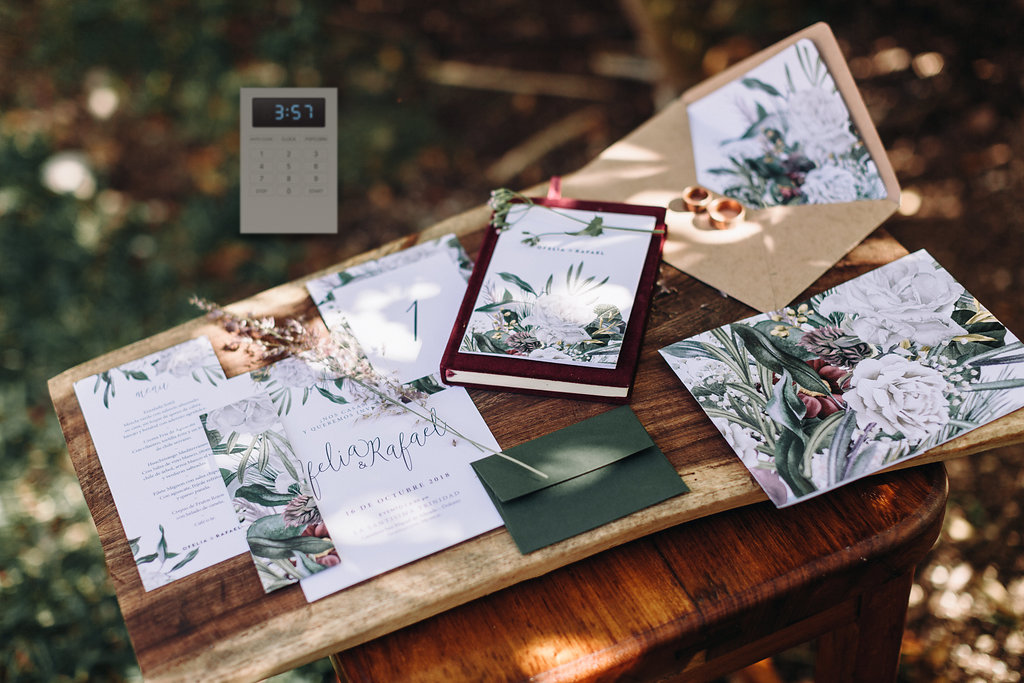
3:57
